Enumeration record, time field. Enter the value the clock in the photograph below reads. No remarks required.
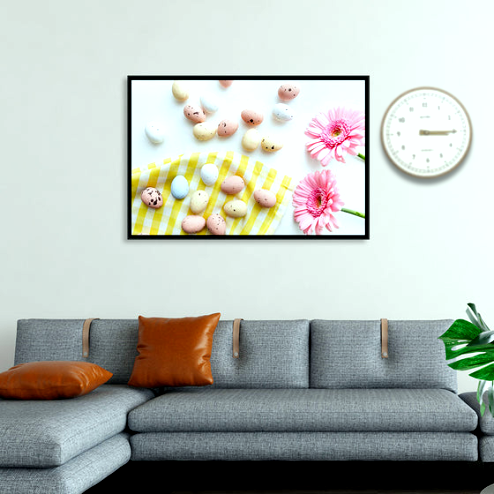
3:15
